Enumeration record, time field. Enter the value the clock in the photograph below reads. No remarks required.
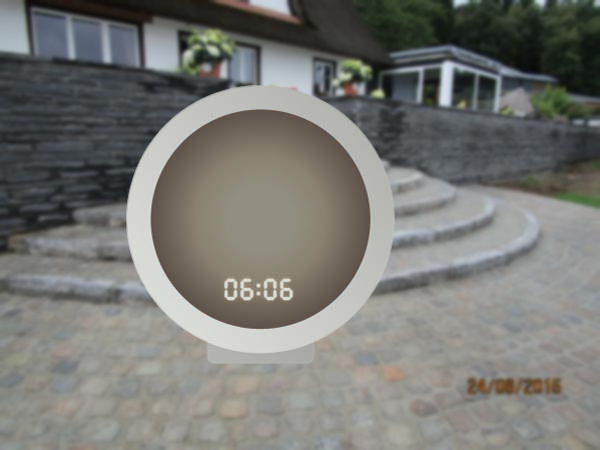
6:06
